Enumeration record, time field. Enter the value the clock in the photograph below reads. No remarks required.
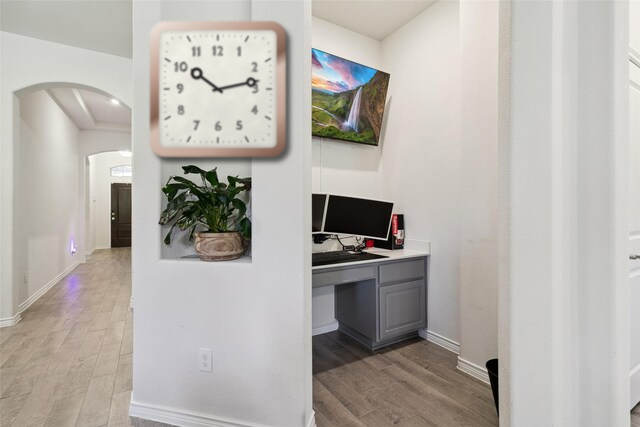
10:13
